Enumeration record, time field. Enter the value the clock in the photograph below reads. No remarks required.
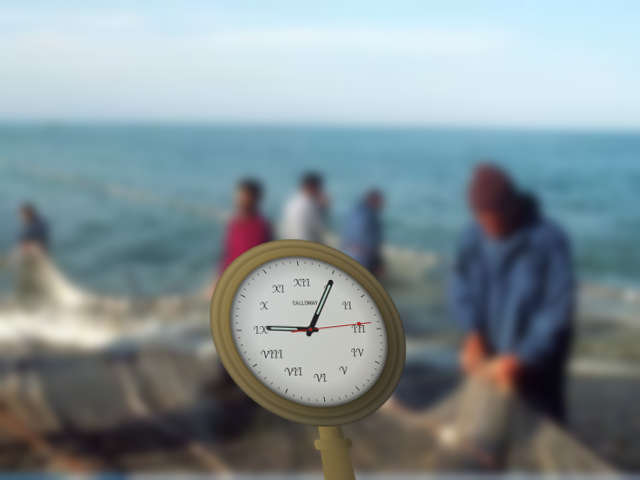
9:05:14
